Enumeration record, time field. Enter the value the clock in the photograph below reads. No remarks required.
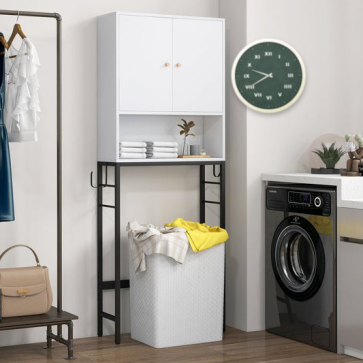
9:40
